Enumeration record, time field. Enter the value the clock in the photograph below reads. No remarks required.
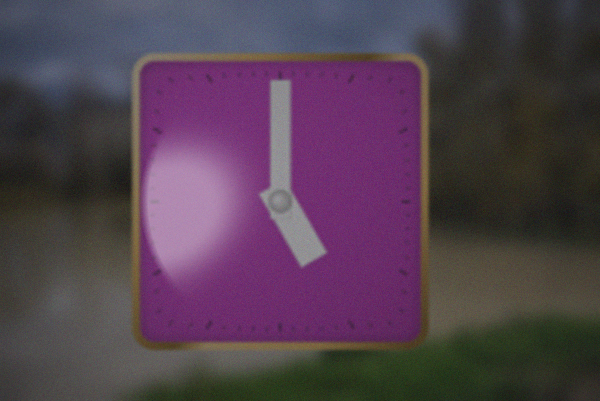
5:00
